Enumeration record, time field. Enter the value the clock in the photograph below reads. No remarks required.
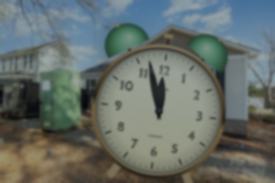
11:57
